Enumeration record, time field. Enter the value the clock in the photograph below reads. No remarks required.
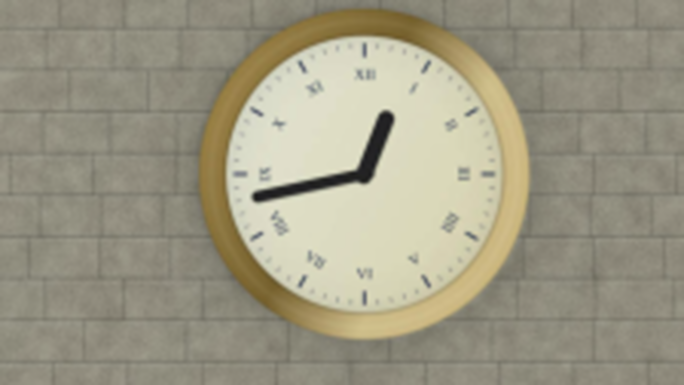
12:43
